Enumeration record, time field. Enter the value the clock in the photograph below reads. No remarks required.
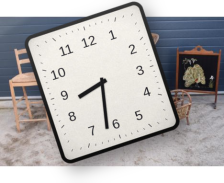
8:32
